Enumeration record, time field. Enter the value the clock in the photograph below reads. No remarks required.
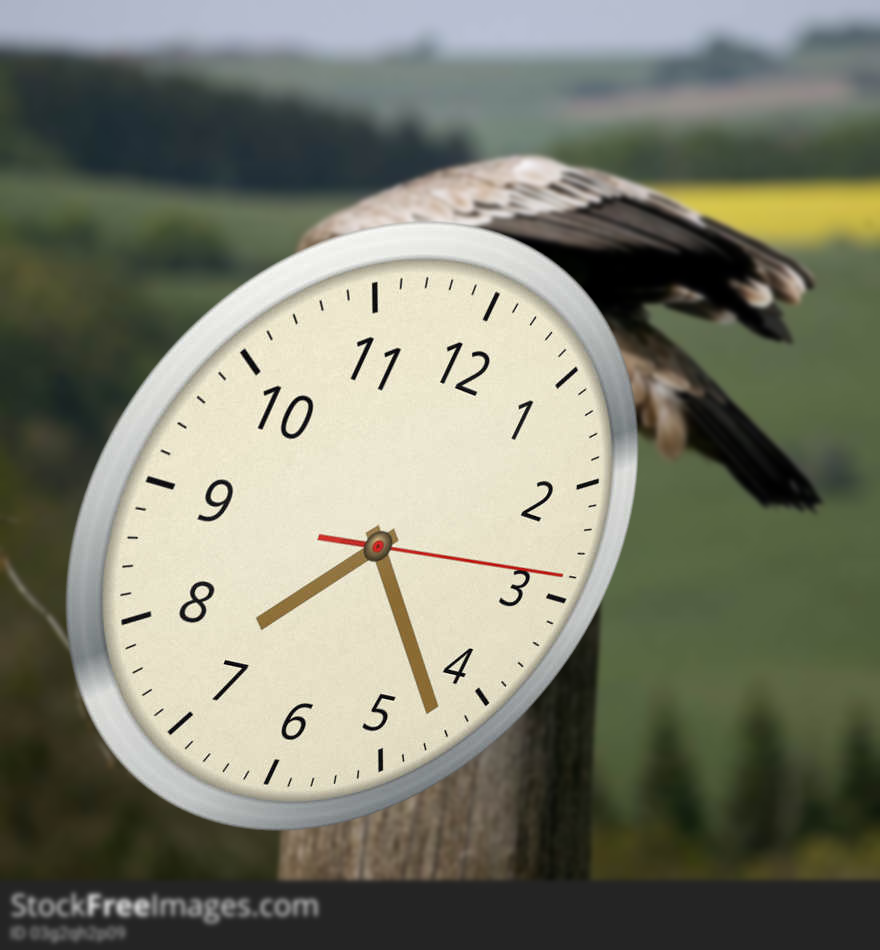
7:22:14
